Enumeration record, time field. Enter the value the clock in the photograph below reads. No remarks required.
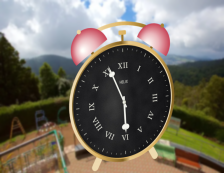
5:56
